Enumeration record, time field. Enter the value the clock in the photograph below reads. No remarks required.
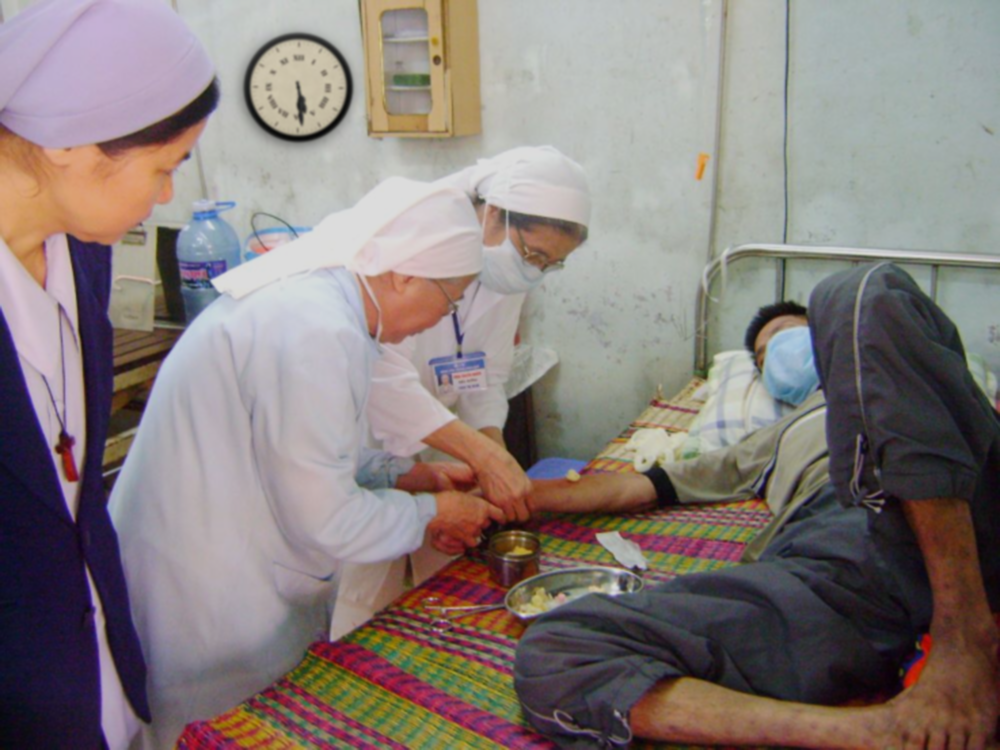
5:29
